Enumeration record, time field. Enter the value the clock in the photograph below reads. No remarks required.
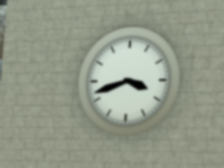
3:42
